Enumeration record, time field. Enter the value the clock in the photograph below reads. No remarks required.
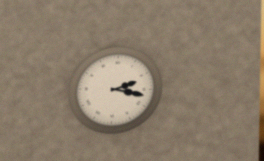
2:17
